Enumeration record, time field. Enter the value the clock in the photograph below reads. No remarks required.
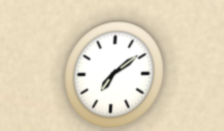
7:09
